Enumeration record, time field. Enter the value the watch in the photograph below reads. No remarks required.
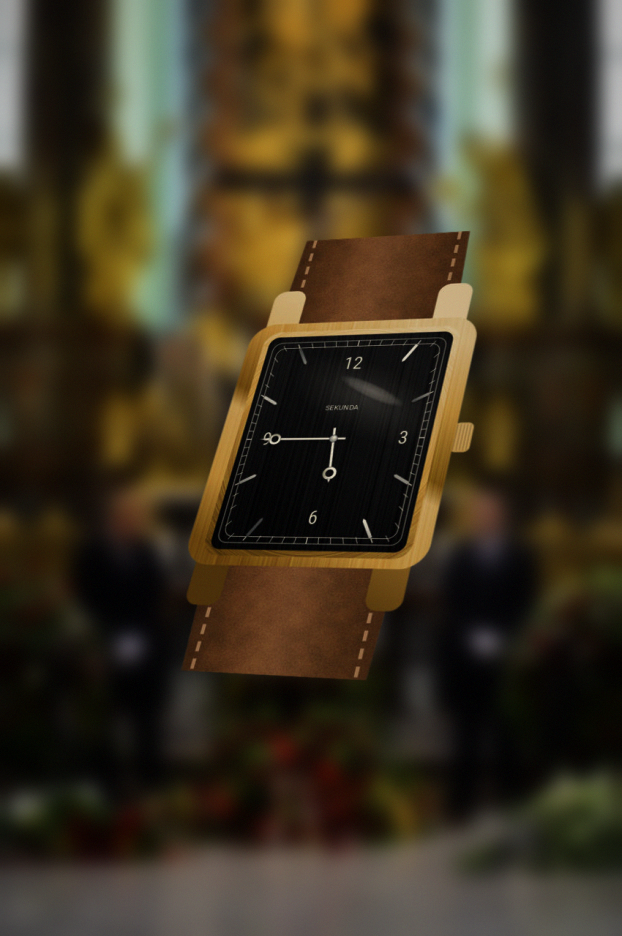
5:45
